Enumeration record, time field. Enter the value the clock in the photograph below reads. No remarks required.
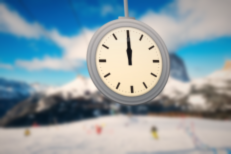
12:00
